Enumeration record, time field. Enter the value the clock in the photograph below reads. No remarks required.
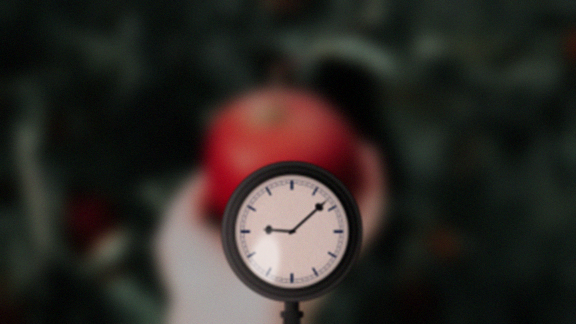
9:08
